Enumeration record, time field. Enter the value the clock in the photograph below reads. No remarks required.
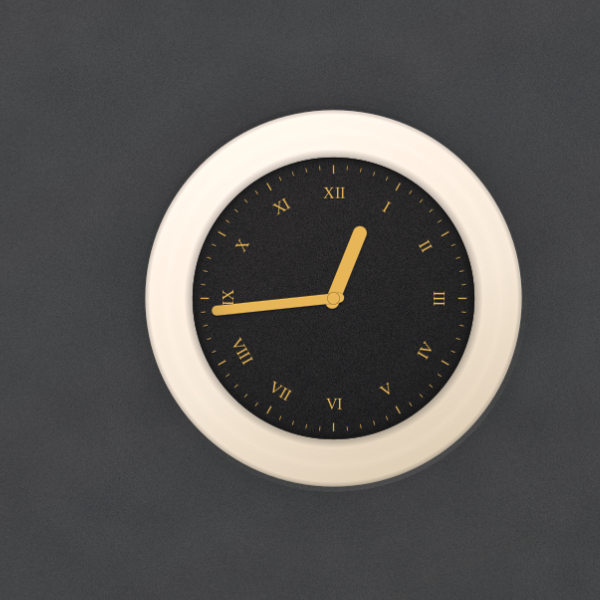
12:44
